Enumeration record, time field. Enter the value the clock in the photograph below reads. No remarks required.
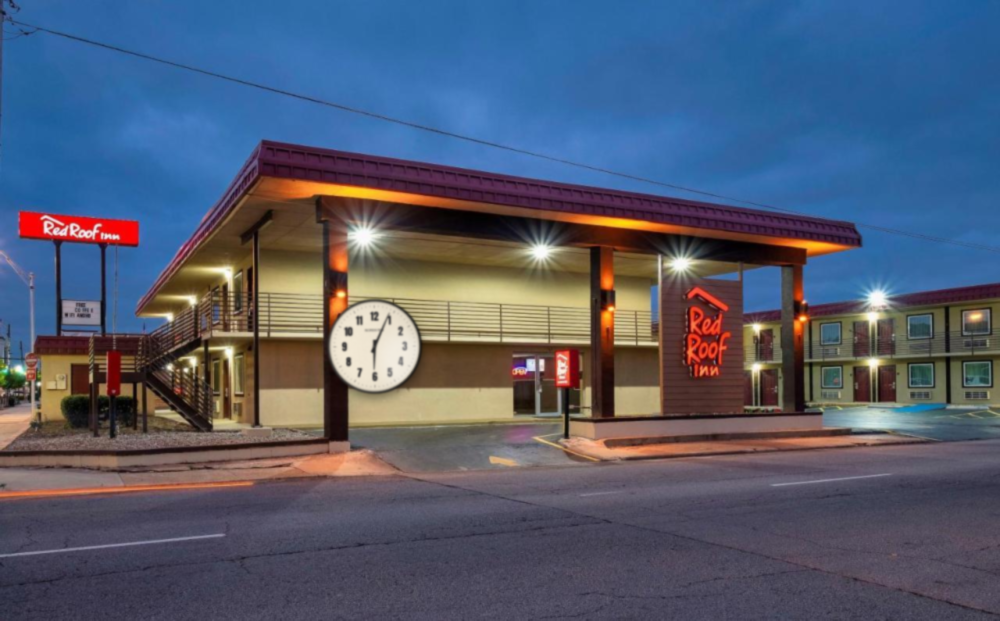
6:04
